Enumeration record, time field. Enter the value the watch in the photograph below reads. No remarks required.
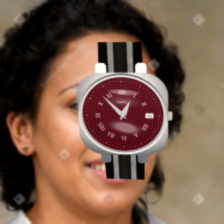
12:53
